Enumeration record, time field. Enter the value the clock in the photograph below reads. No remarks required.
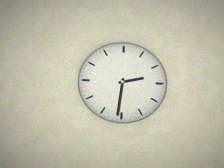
2:31
